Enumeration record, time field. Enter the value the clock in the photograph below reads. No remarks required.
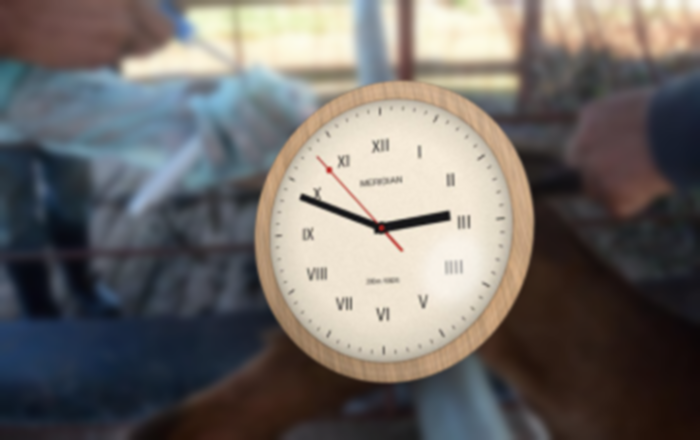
2:48:53
